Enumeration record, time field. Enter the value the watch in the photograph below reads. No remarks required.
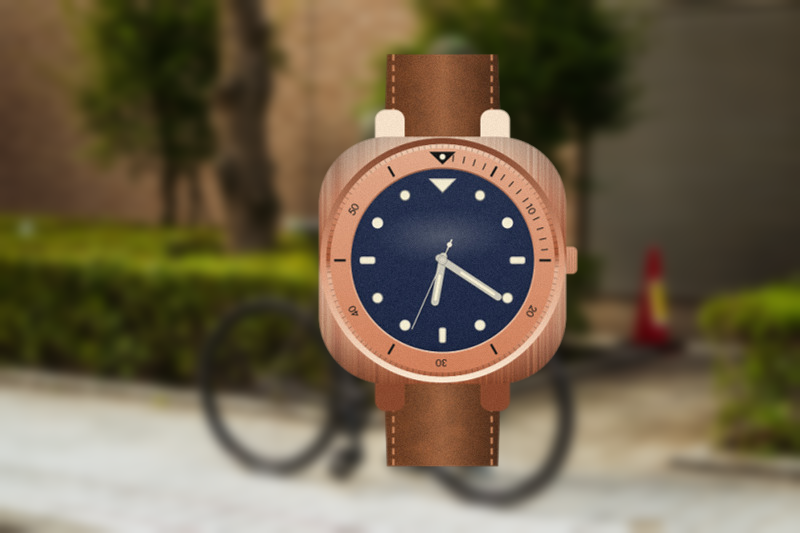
6:20:34
